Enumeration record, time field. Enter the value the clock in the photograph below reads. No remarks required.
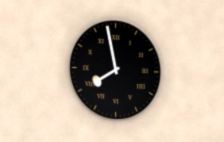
7:58
